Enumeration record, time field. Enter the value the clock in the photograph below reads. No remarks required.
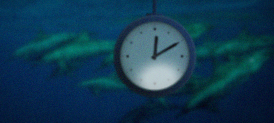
12:10
